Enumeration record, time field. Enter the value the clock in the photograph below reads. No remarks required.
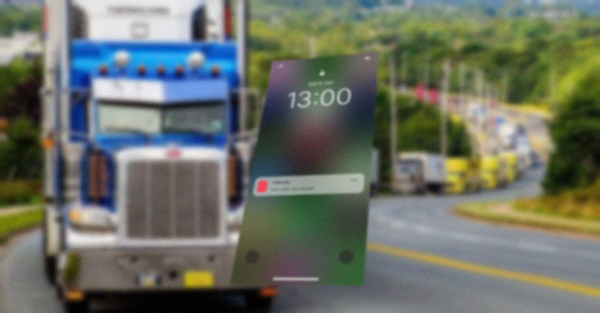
13:00
